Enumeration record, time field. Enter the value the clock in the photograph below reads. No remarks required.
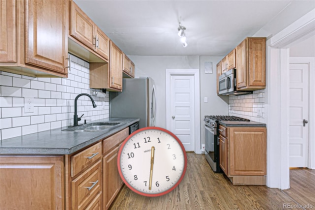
12:33
